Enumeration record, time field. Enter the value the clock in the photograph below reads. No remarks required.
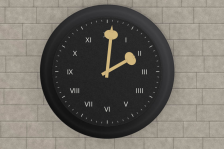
2:01
